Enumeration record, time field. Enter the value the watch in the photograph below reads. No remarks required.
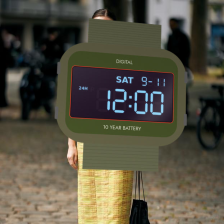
12:00
